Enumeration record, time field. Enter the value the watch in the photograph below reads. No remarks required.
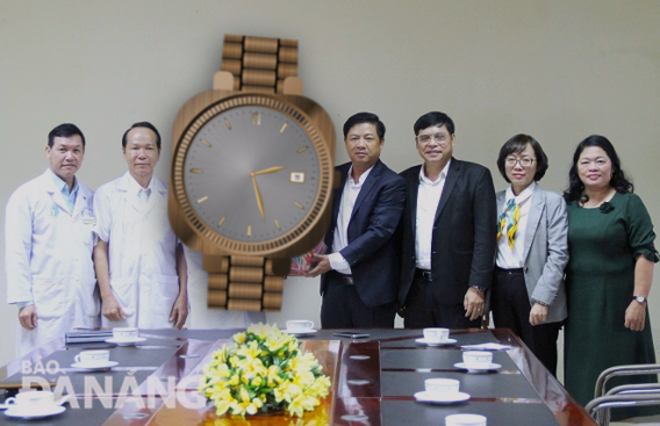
2:27
